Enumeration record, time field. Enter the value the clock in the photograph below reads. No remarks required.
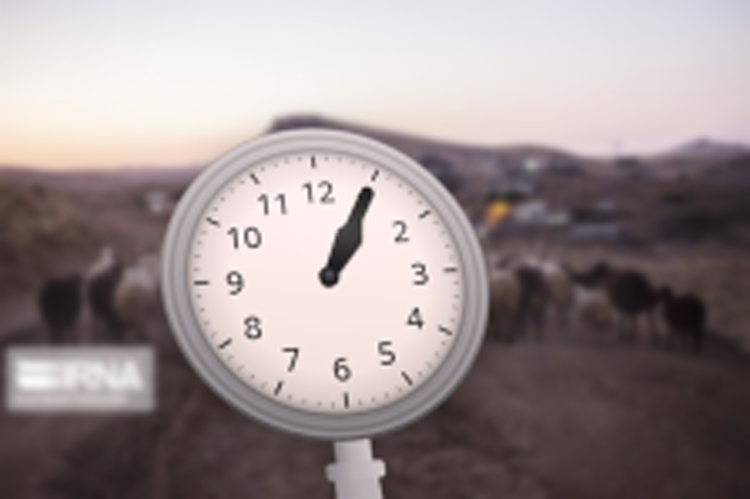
1:05
